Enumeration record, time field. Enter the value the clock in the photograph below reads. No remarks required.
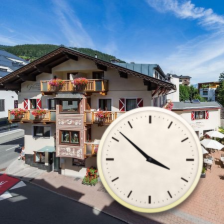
3:52
